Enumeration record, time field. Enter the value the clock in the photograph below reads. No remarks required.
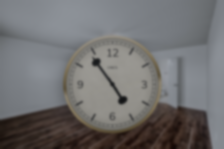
4:54
